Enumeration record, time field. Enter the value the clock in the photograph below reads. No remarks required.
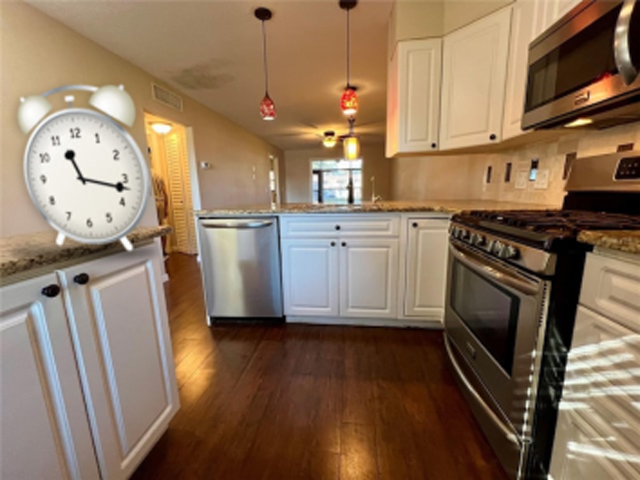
11:17
